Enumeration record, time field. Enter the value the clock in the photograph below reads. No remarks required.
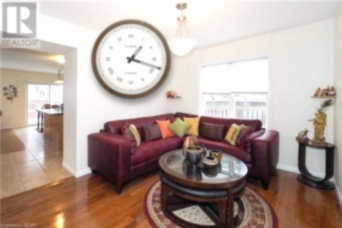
1:18
